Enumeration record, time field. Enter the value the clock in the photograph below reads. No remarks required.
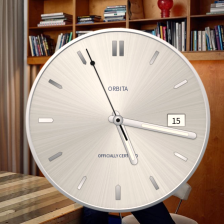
5:16:56
